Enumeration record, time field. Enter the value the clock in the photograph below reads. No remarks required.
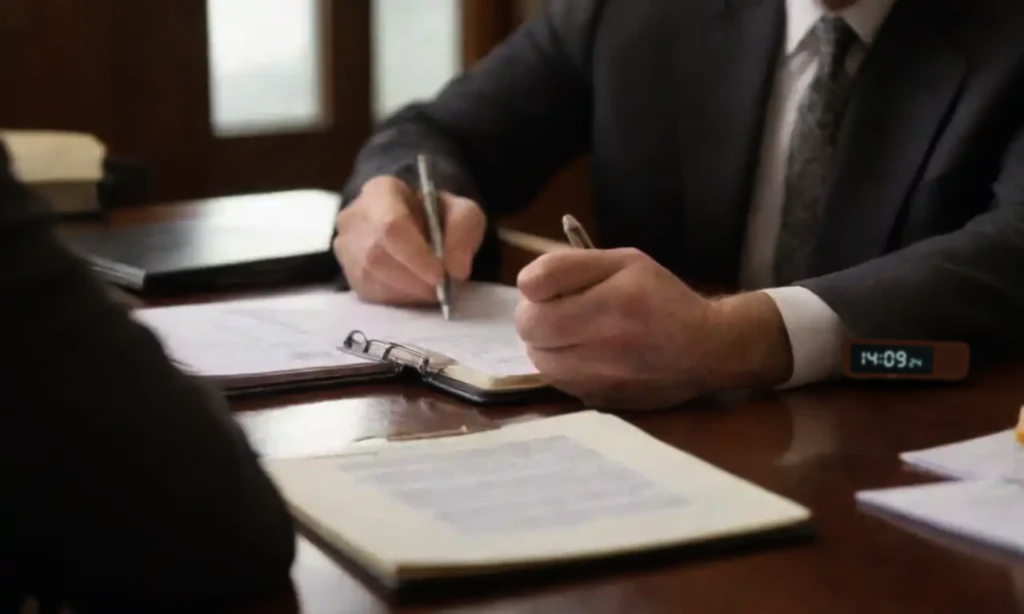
14:09
